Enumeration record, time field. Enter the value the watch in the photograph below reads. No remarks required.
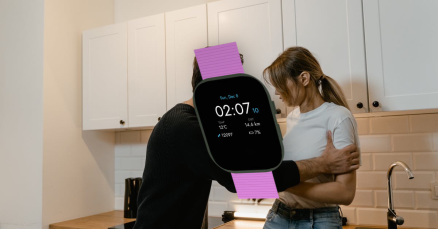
2:07
